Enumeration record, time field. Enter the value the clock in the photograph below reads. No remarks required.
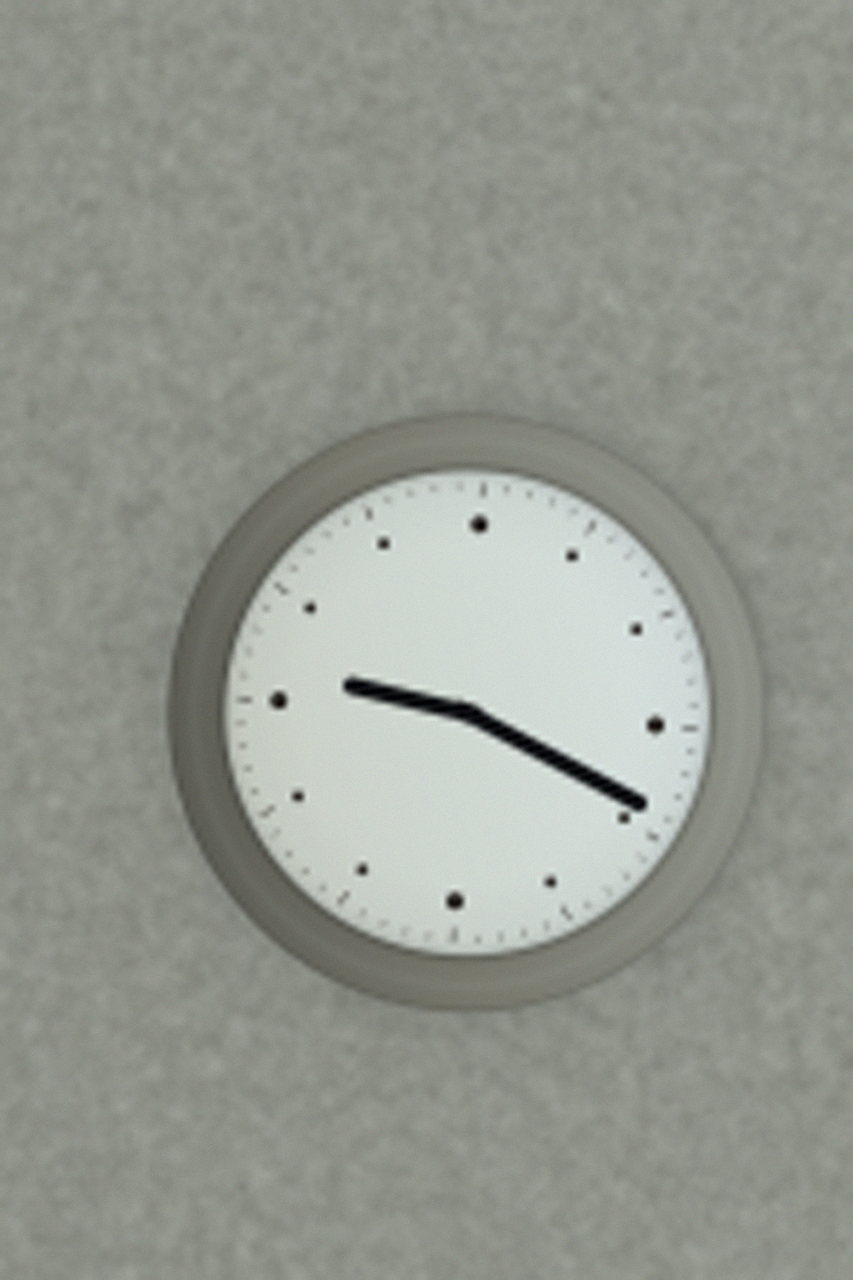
9:19
